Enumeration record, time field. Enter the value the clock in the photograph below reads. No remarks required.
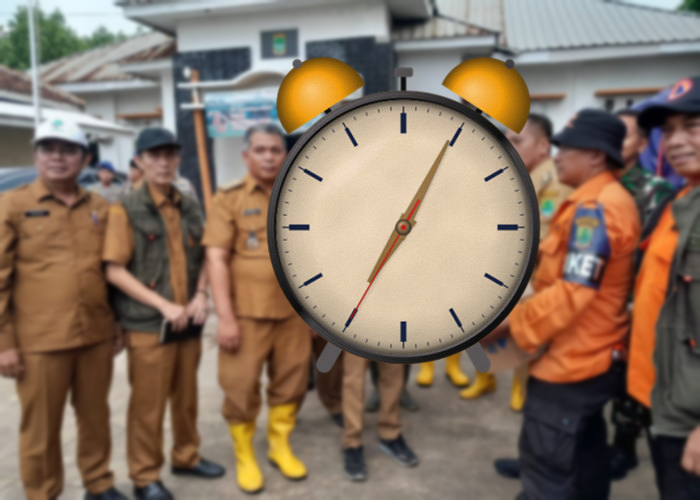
7:04:35
